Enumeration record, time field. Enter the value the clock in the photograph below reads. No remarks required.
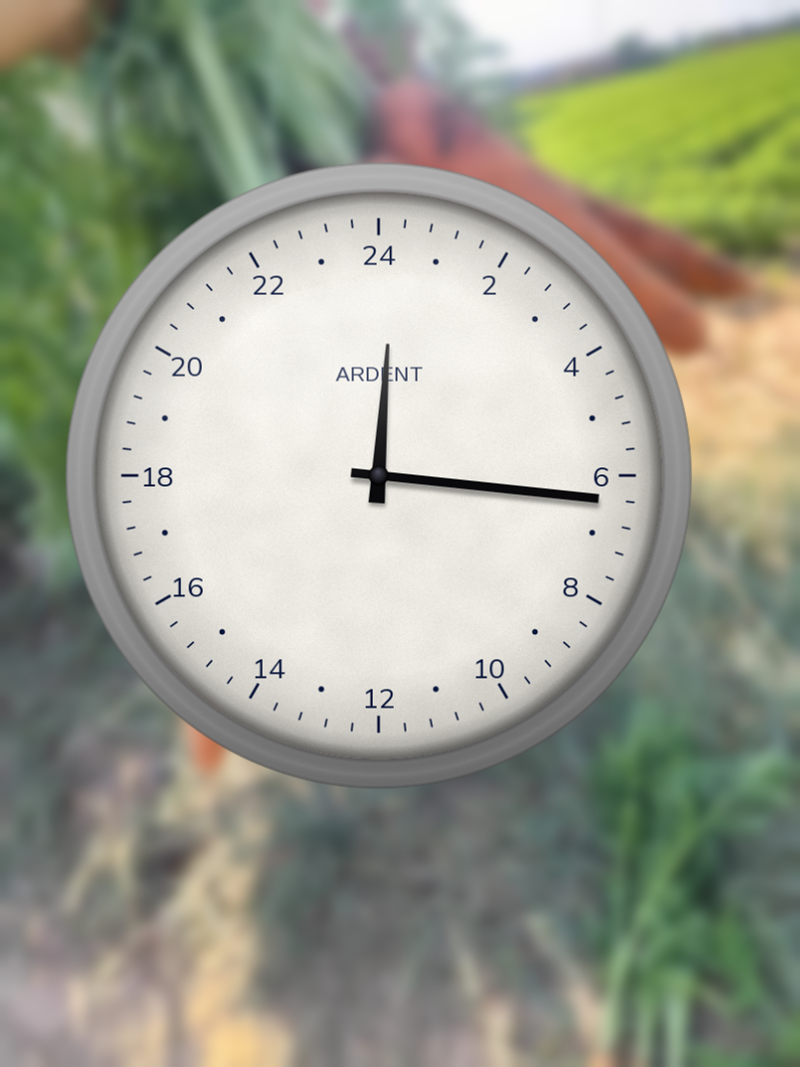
0:16
